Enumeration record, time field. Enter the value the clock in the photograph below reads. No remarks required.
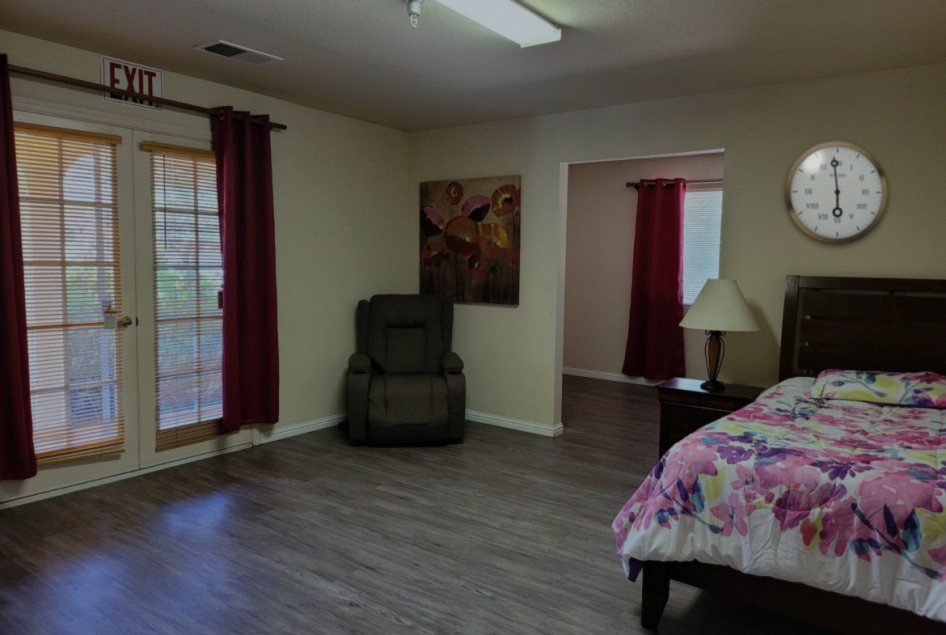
5:59
